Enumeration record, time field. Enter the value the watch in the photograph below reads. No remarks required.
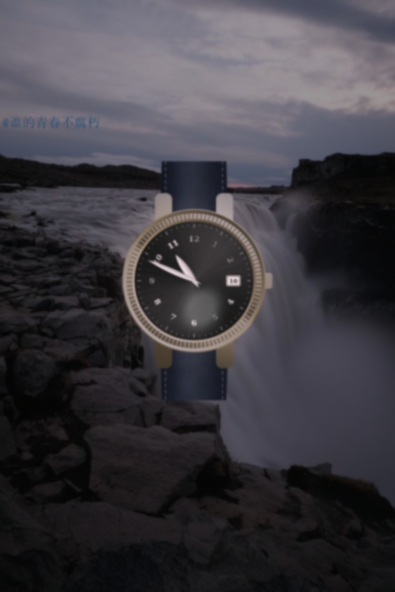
10:49
